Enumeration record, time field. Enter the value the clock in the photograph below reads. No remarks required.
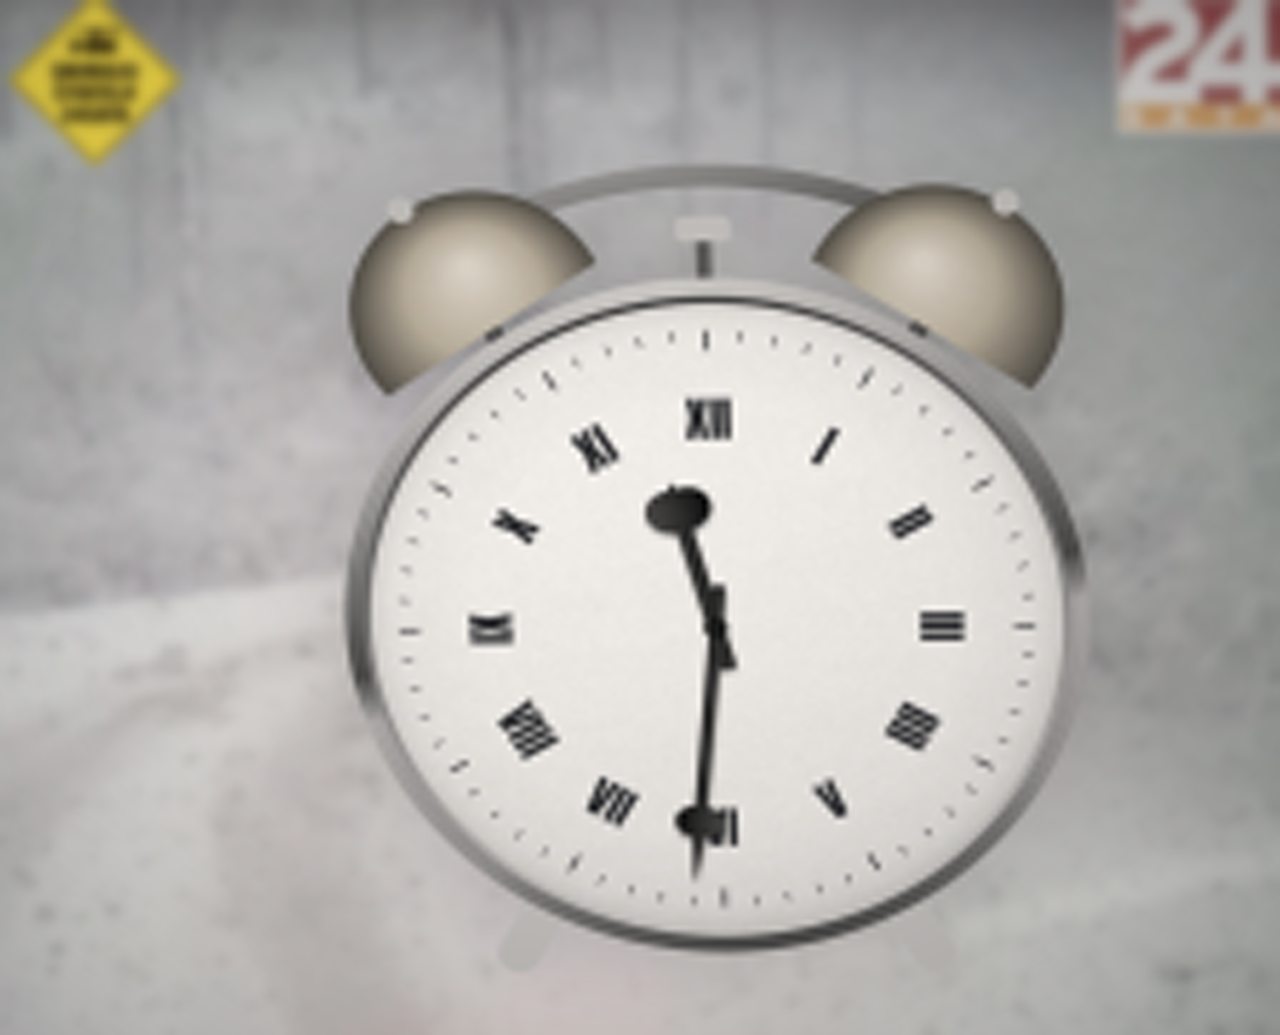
11:31
